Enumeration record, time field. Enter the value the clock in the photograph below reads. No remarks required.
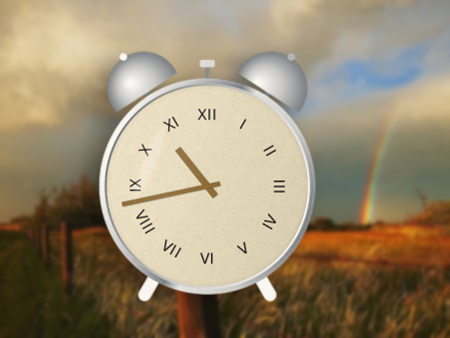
10:43
